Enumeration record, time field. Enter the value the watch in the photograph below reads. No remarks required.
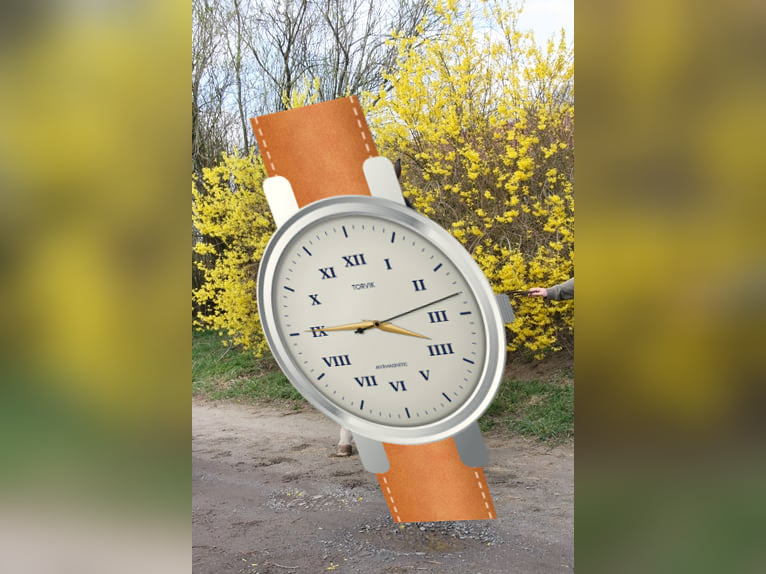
3:45:13
